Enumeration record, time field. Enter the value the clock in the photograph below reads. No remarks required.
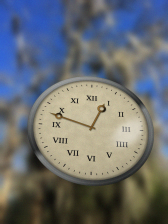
12:48
